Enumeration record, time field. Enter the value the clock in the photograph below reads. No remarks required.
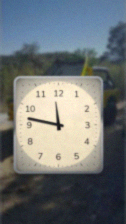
11:47
